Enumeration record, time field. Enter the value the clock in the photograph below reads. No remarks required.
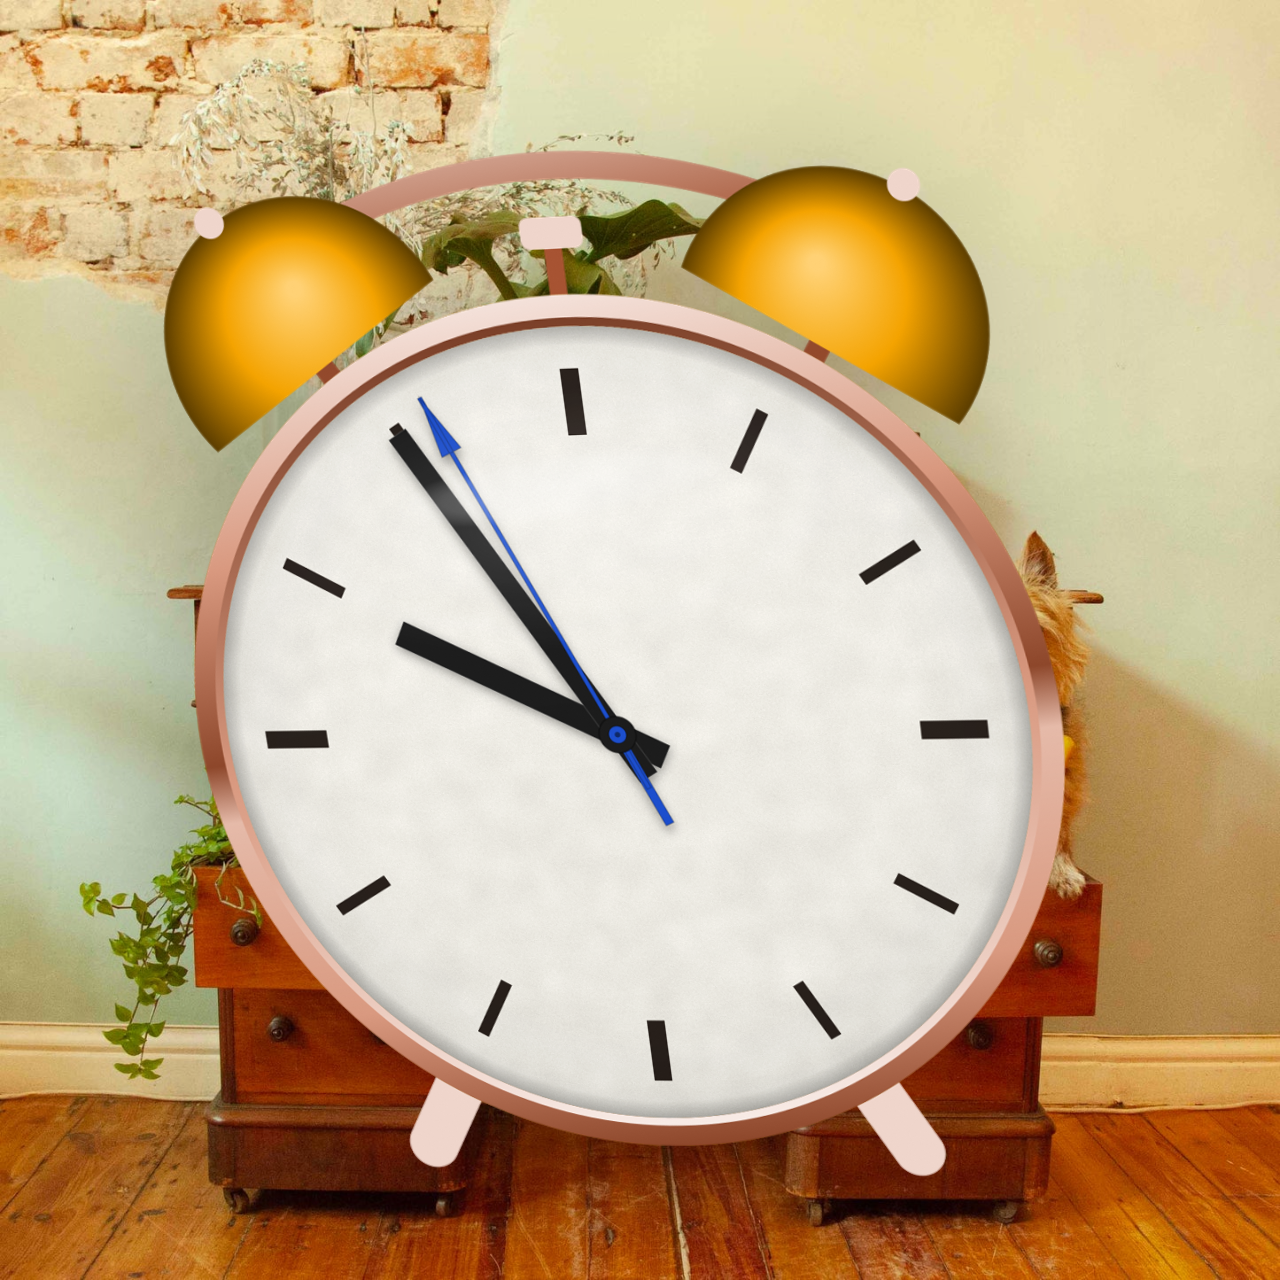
9:54:56
